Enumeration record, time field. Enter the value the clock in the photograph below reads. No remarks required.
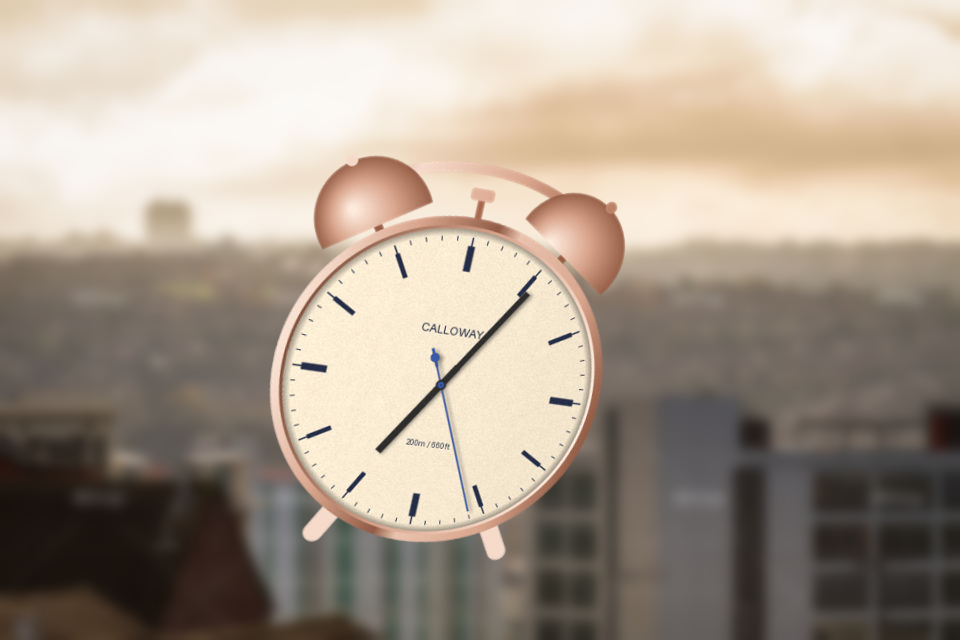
7:05:26
